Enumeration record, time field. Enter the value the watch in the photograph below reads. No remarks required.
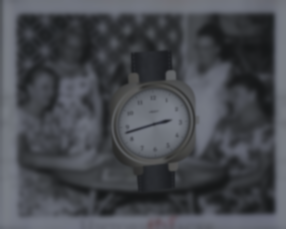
2:43
